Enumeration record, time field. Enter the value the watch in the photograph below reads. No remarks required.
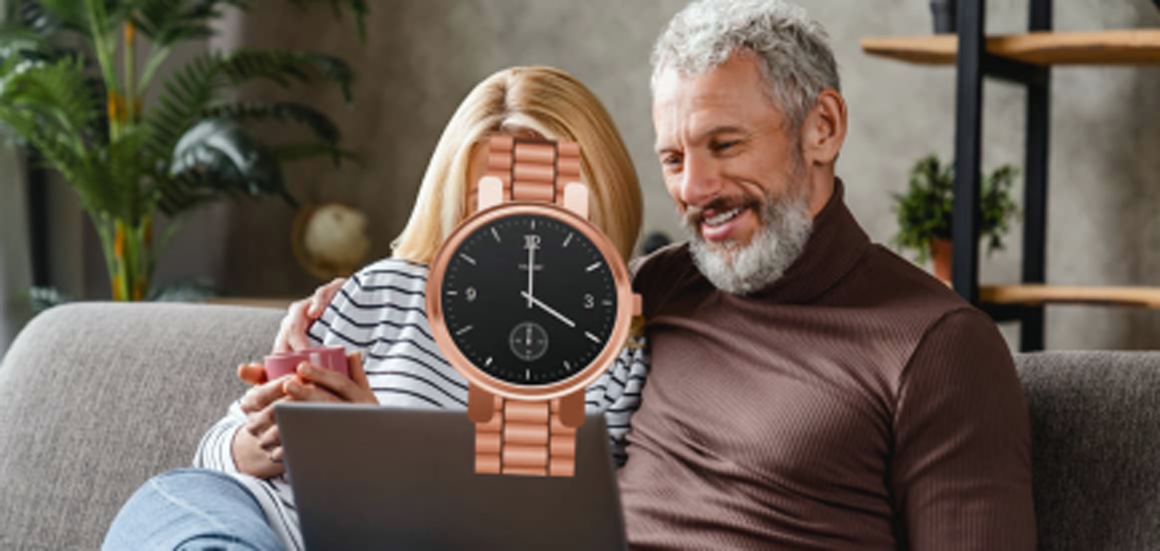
4:00
